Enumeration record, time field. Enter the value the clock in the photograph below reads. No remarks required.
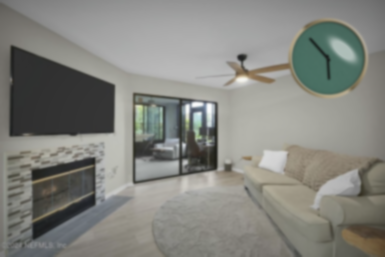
5:53
